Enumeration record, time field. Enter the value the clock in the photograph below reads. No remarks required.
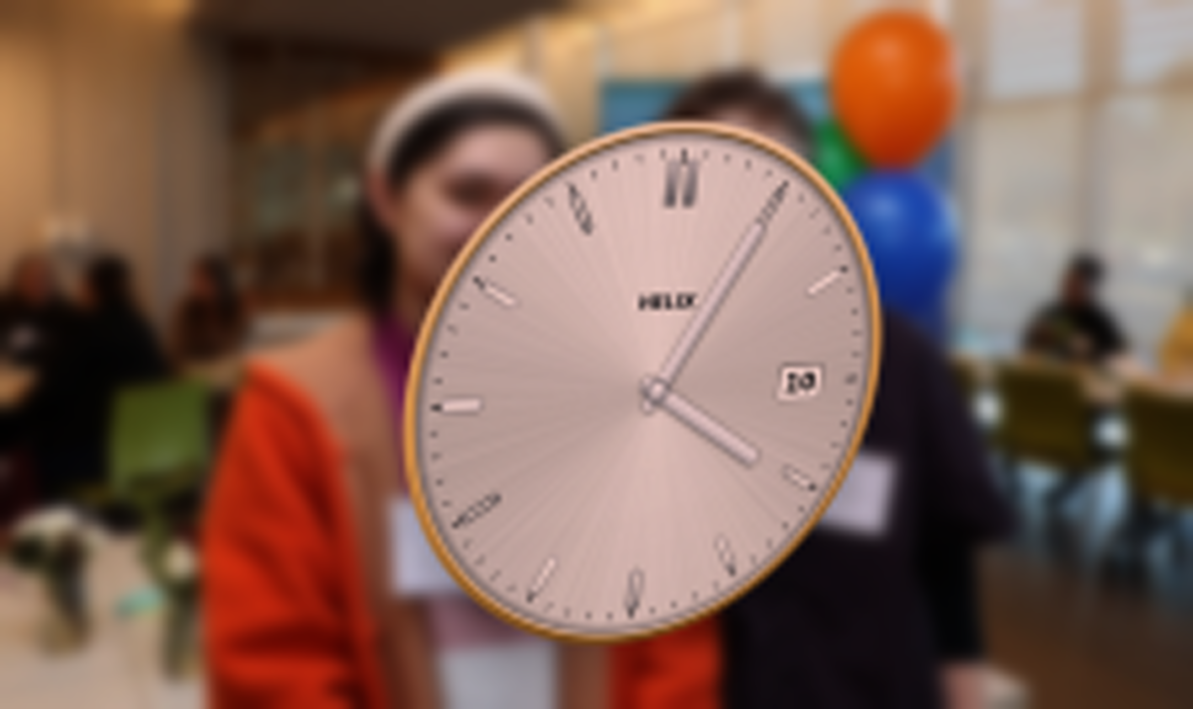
4:05
